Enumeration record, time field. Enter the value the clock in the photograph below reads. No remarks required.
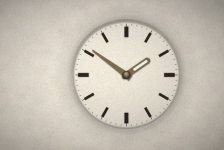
1:51
